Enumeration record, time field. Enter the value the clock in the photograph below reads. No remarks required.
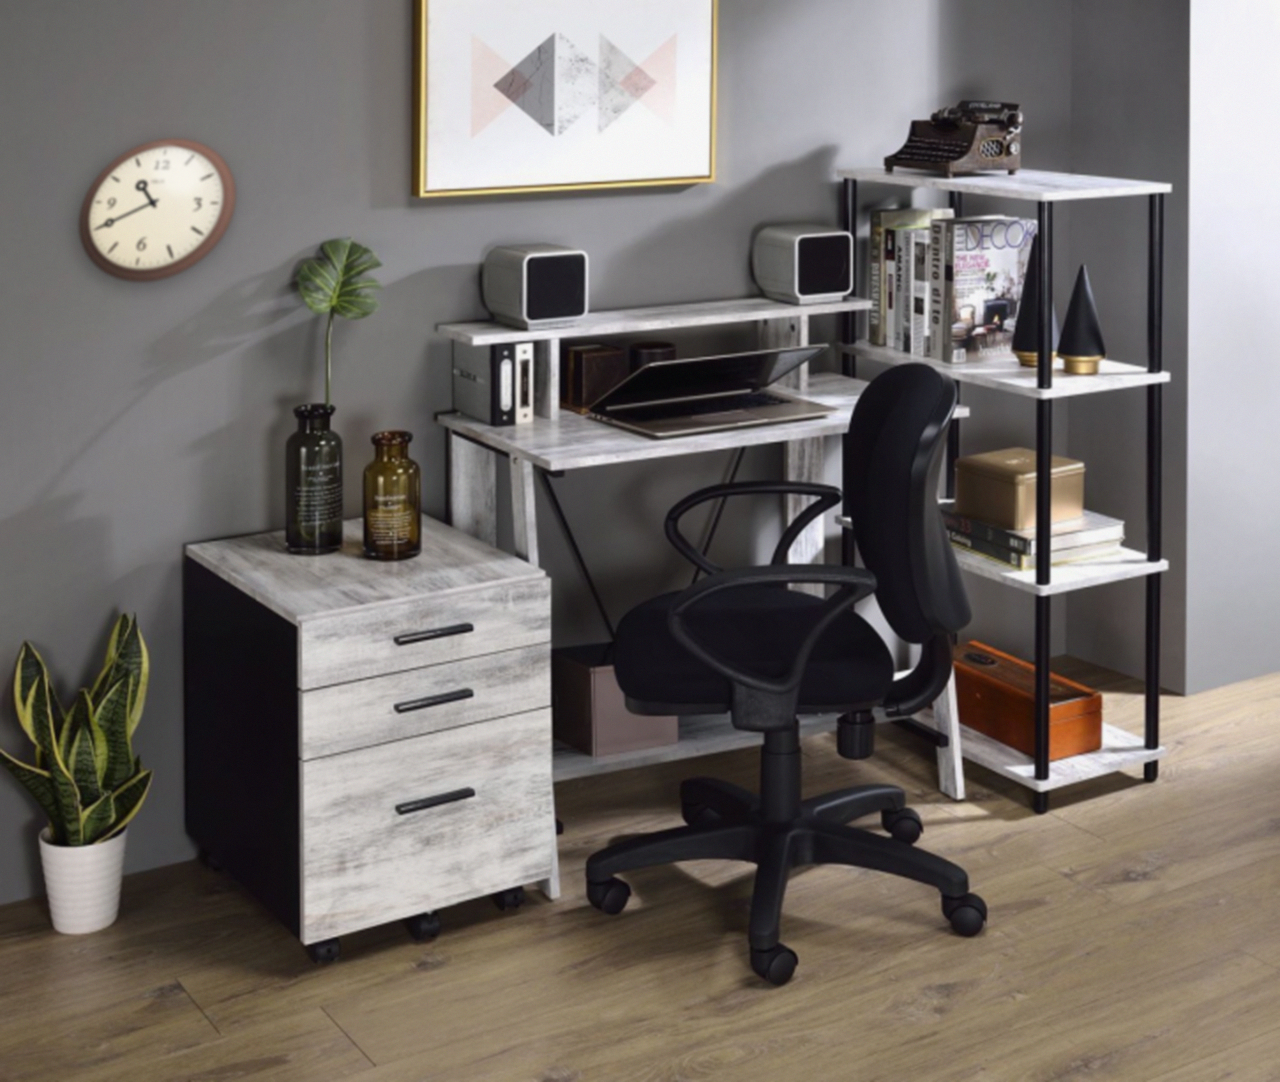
10:40
